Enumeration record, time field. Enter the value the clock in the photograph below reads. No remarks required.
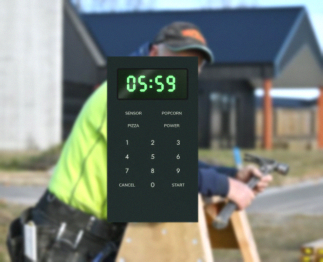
5:59
